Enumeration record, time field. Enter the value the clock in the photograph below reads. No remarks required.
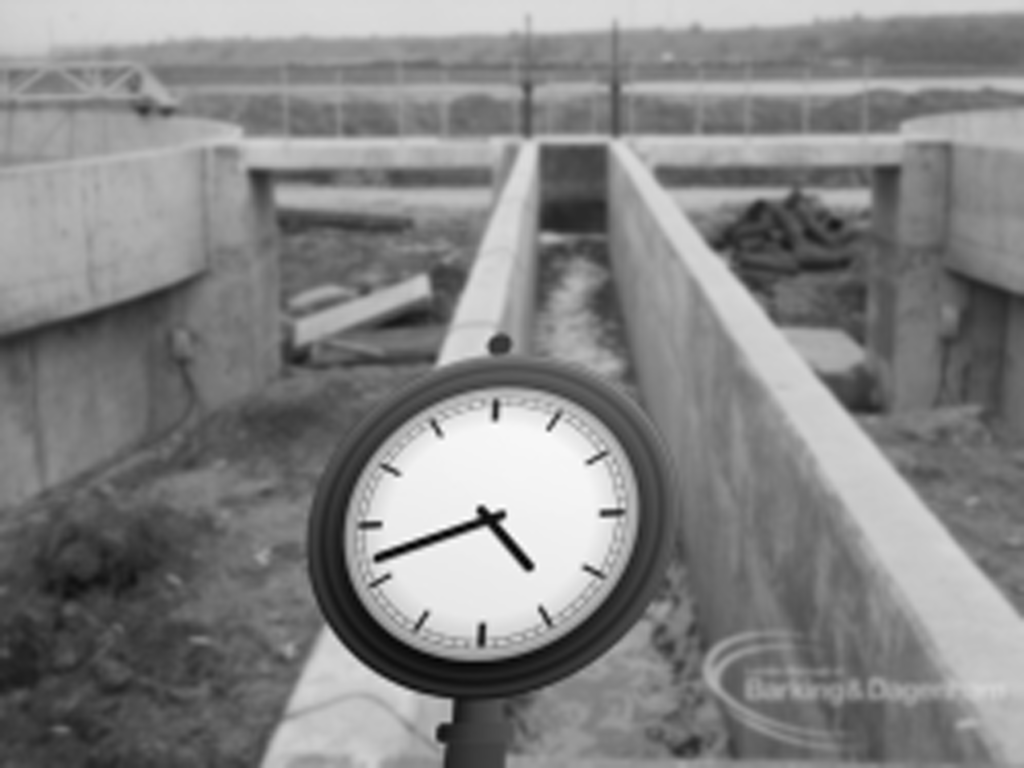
4:42
